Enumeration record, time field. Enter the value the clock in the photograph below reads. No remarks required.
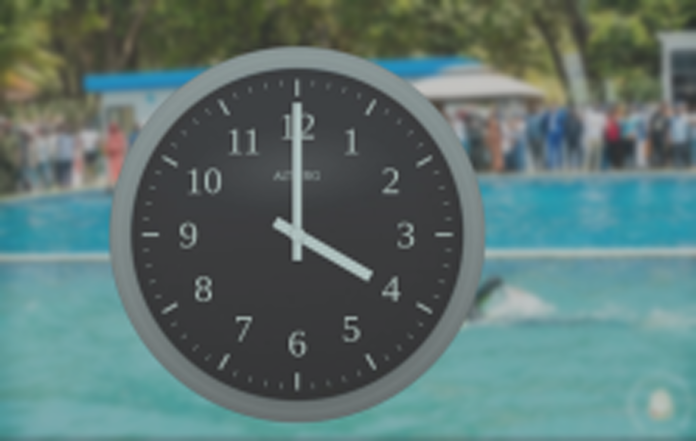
4:00
